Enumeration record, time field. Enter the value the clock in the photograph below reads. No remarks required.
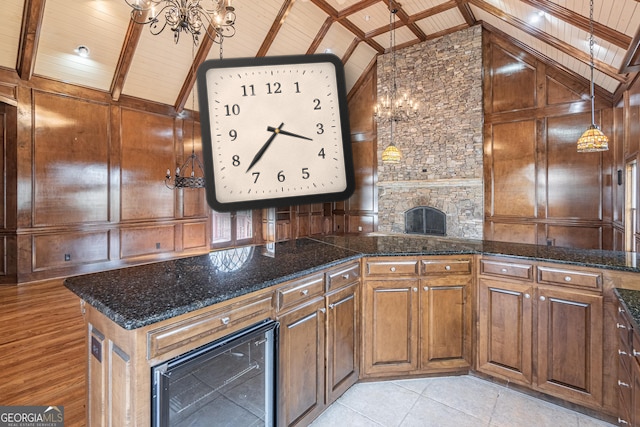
3:37
